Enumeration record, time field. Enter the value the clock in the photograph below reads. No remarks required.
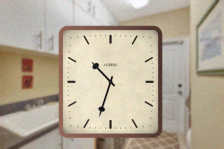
10:33
